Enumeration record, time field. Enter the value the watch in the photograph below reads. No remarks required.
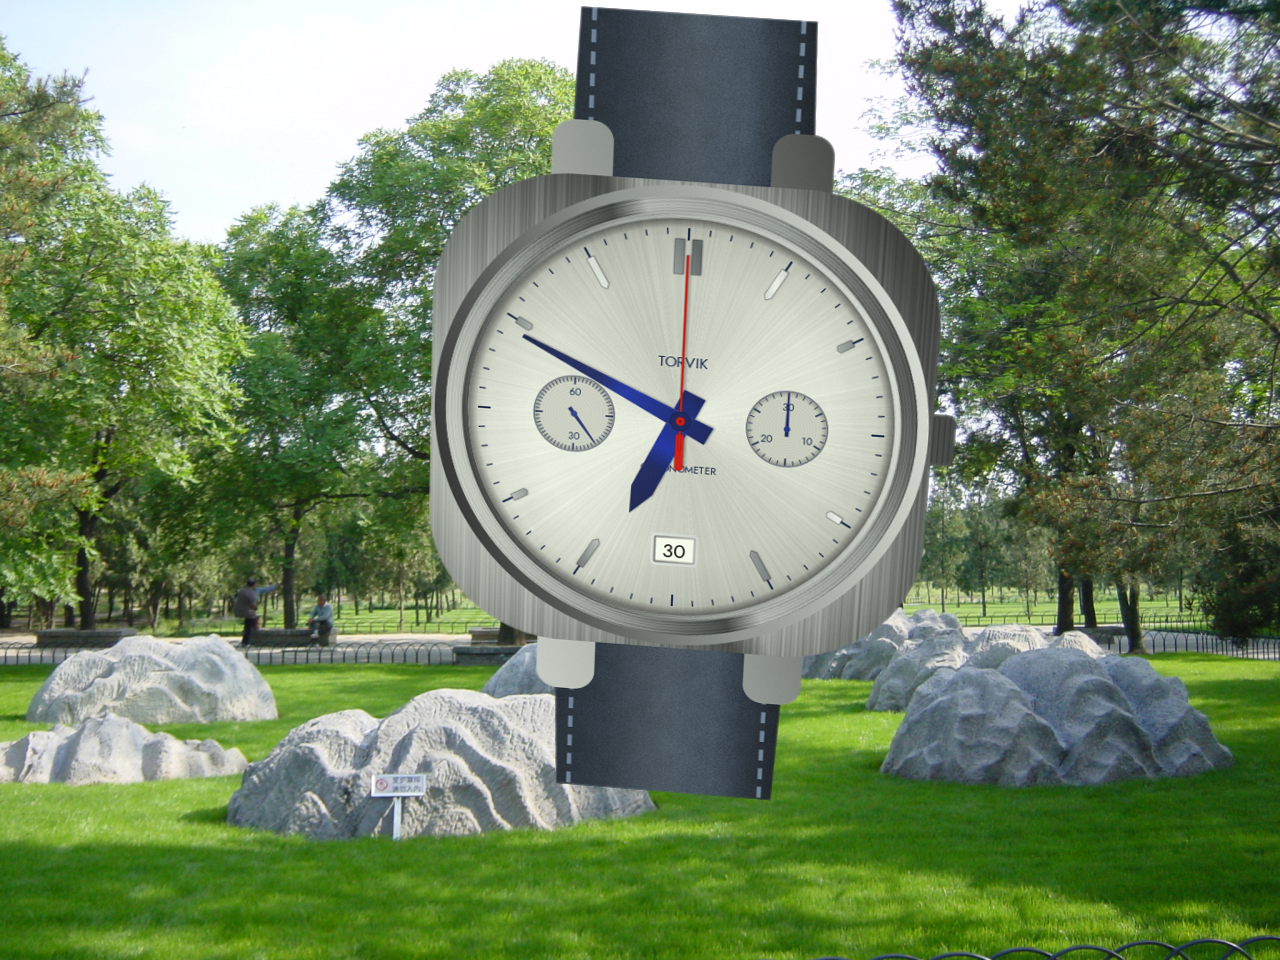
6:49:24
